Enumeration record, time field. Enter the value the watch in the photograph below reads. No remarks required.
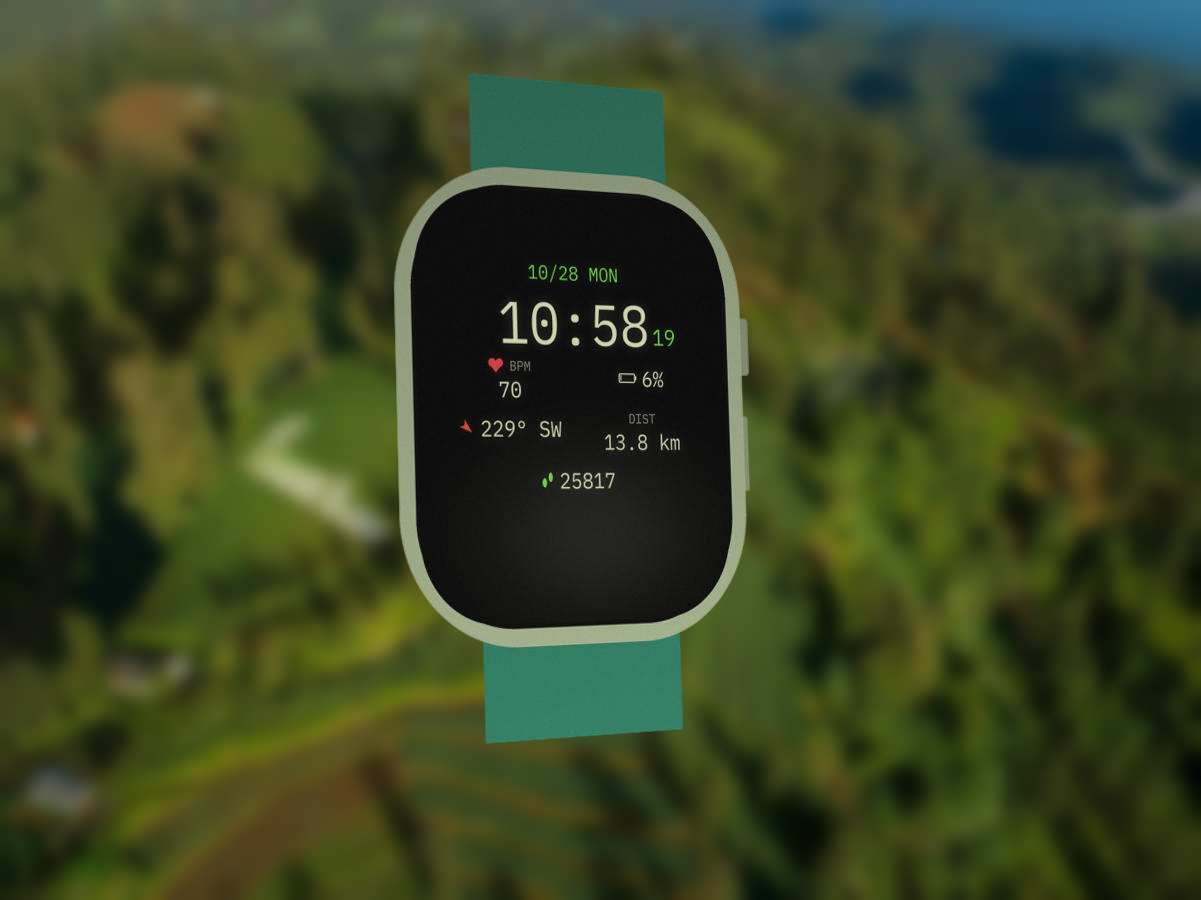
10:58:19
